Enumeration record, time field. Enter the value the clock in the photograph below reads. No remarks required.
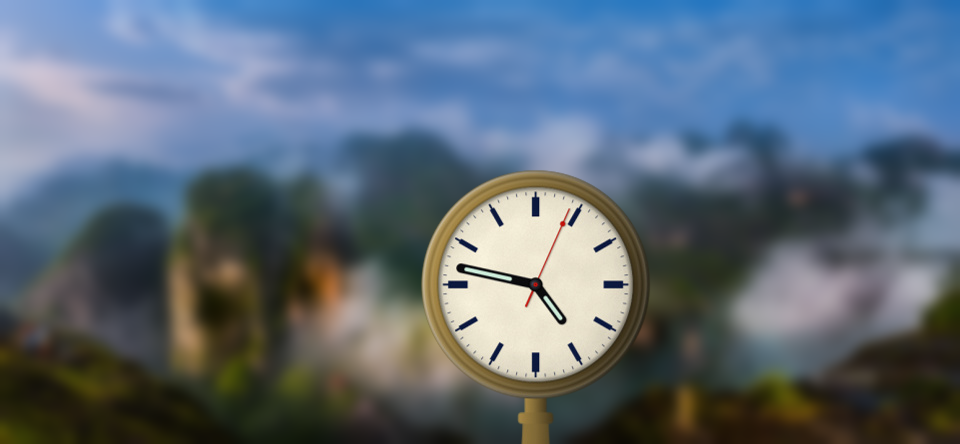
4:47:04
